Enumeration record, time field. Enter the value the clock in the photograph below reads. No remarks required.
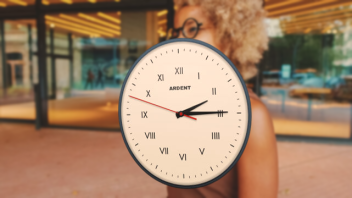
2:14:48
